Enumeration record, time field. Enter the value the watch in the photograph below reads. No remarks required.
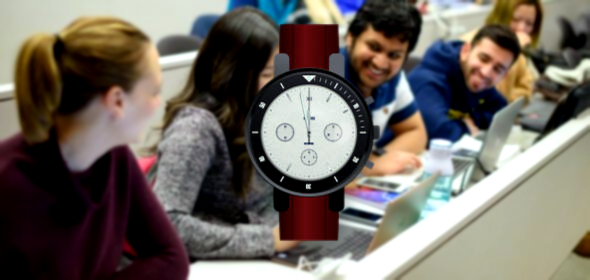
11:58
